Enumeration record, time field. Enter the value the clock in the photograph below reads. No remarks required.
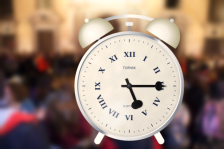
5:15
